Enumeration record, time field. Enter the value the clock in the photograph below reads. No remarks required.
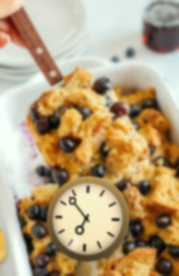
6:53
